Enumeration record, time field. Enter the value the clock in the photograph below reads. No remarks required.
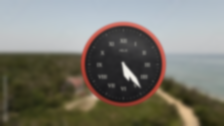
5:24
